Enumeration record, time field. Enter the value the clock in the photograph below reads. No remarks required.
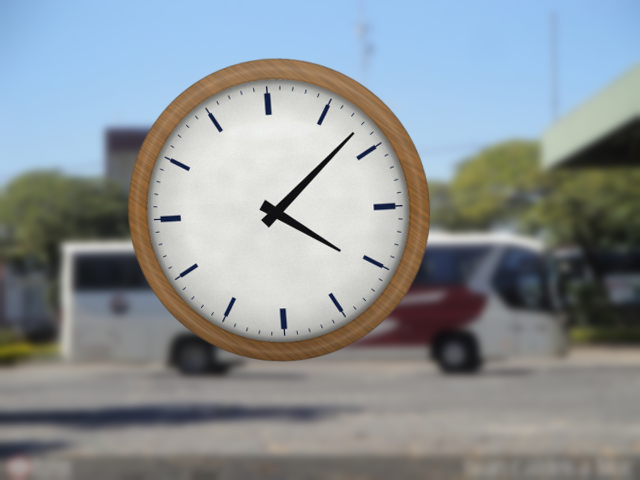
4:08
